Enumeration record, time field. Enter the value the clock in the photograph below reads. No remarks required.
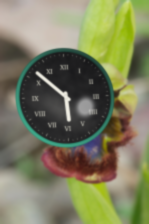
5:52
